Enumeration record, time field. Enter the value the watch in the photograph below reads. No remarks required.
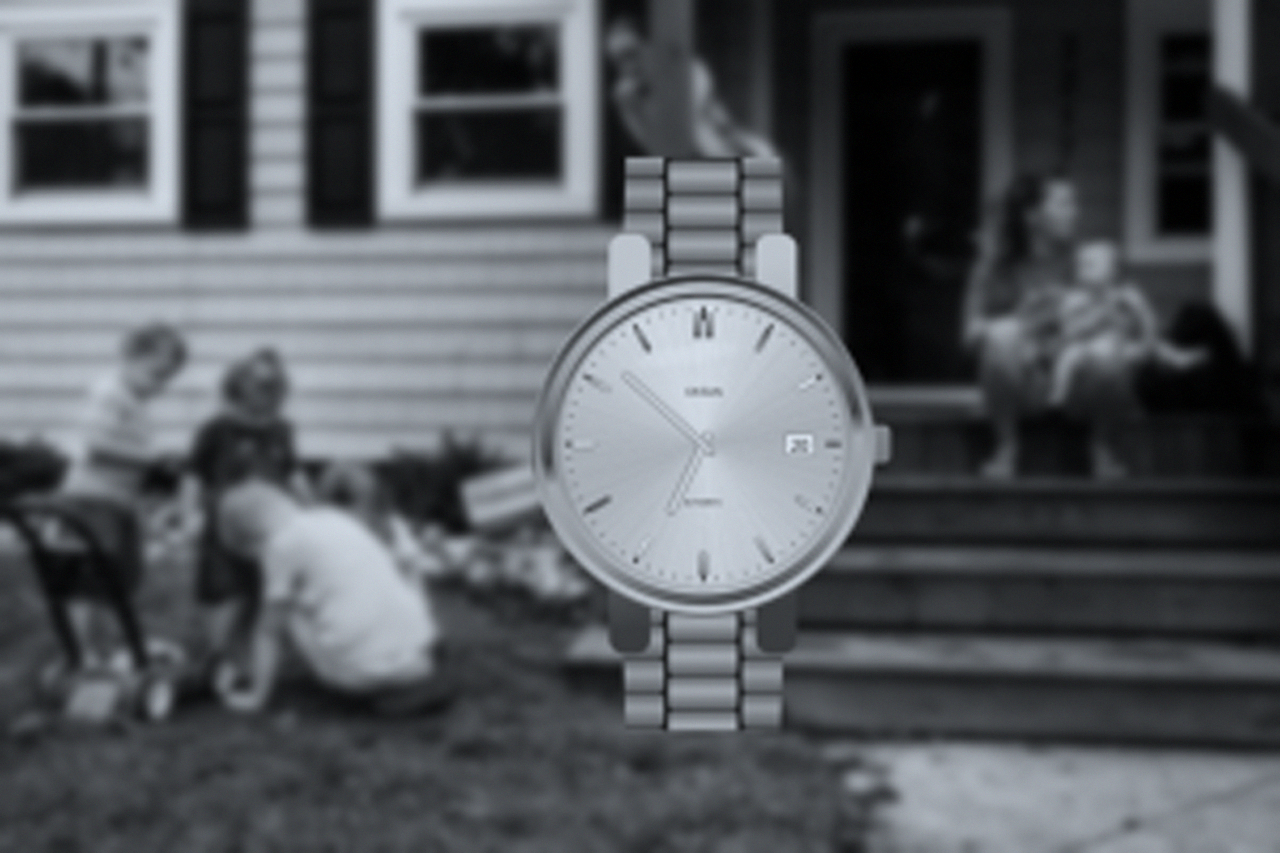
6:52
